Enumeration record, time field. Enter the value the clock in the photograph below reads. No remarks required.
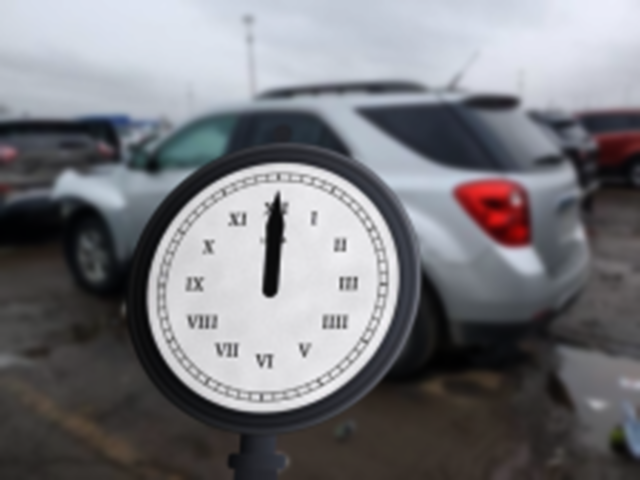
12:00
